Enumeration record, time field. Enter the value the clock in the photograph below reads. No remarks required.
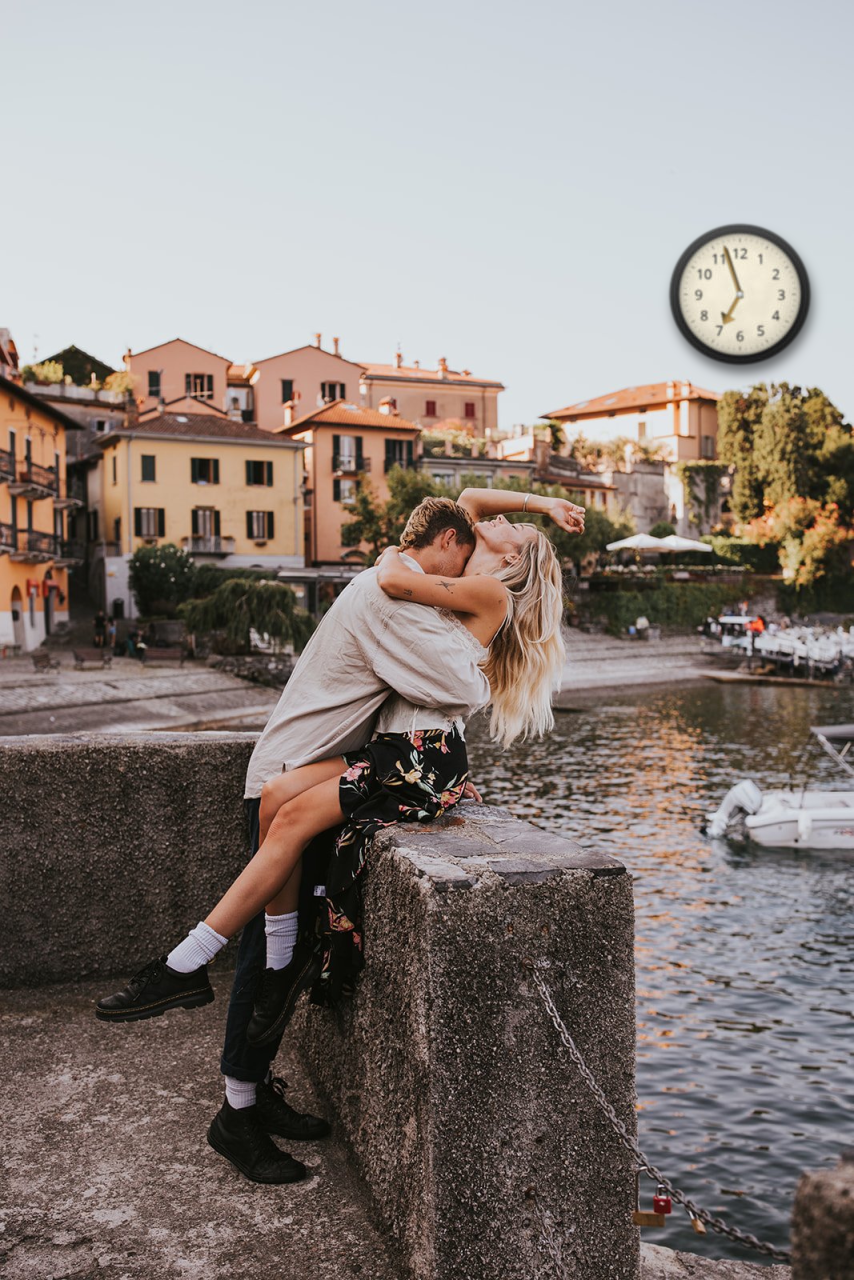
6:57
